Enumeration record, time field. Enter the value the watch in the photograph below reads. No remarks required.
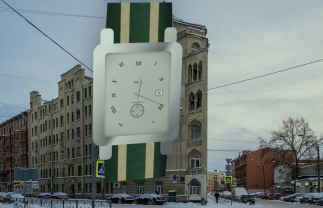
12:19
